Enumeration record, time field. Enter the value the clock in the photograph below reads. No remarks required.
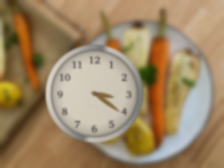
3:21
